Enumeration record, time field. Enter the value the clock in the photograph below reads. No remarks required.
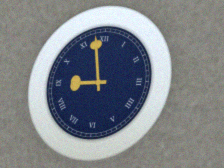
8:58
